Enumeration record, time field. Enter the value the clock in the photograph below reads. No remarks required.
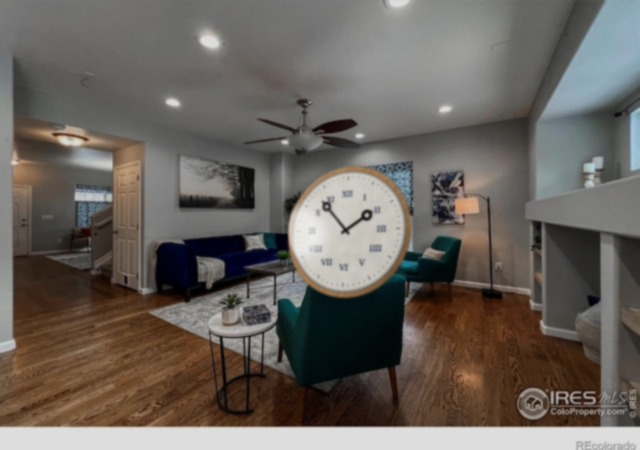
1:53
